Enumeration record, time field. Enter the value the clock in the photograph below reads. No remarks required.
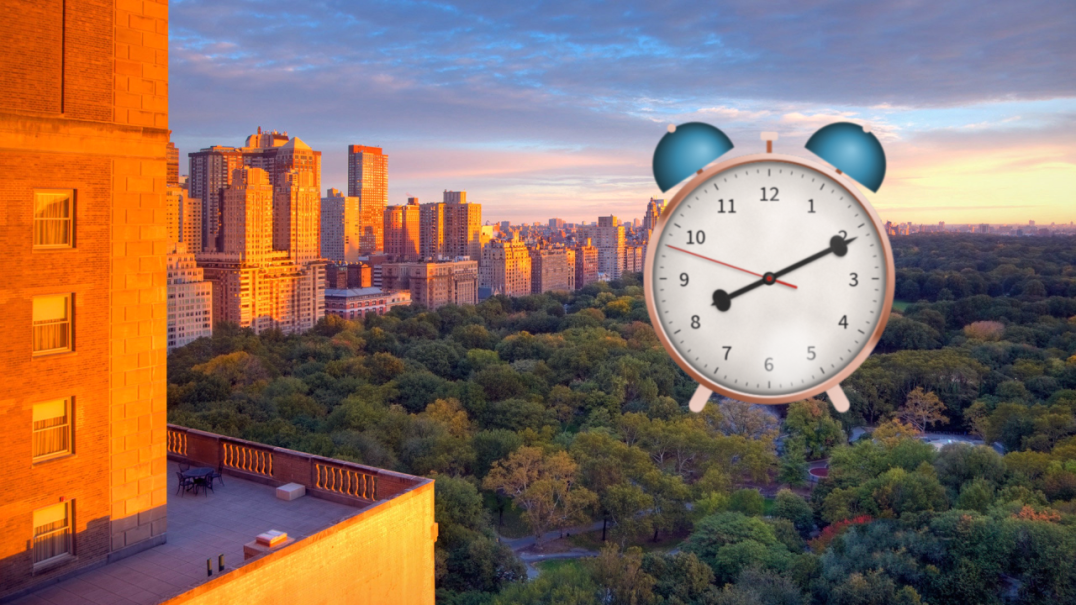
8:10:48
